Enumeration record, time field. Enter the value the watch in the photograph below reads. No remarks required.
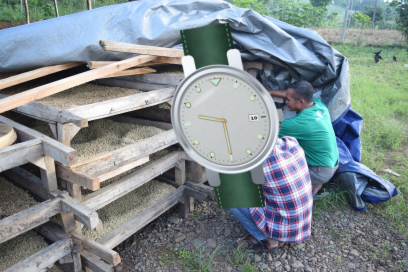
9:30
